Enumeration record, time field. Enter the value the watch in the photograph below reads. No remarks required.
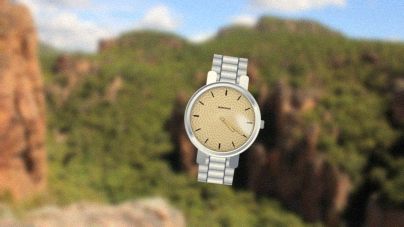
4:20
